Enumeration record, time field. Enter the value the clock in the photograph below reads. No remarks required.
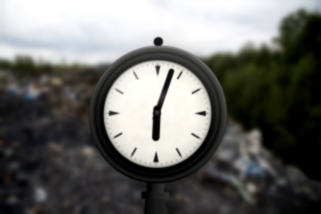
6:03
